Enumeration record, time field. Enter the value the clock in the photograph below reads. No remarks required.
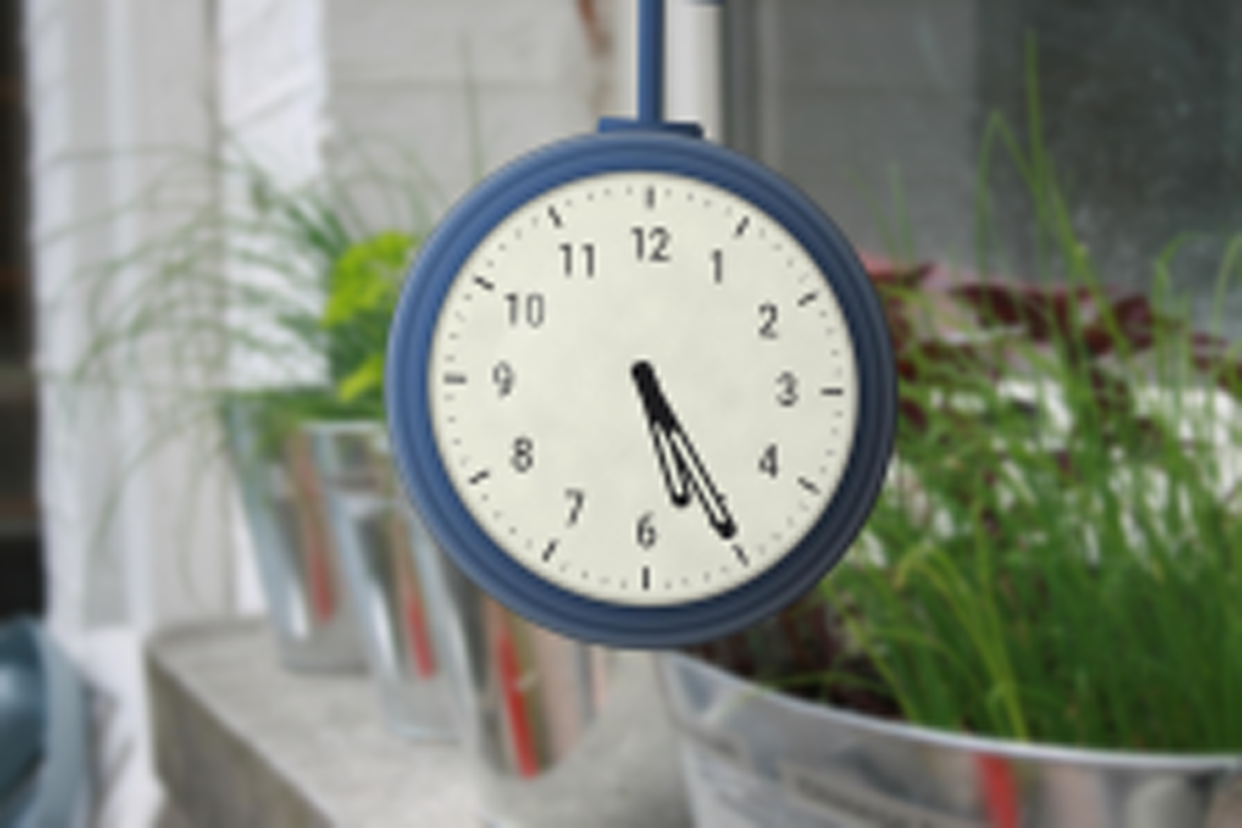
5:25
